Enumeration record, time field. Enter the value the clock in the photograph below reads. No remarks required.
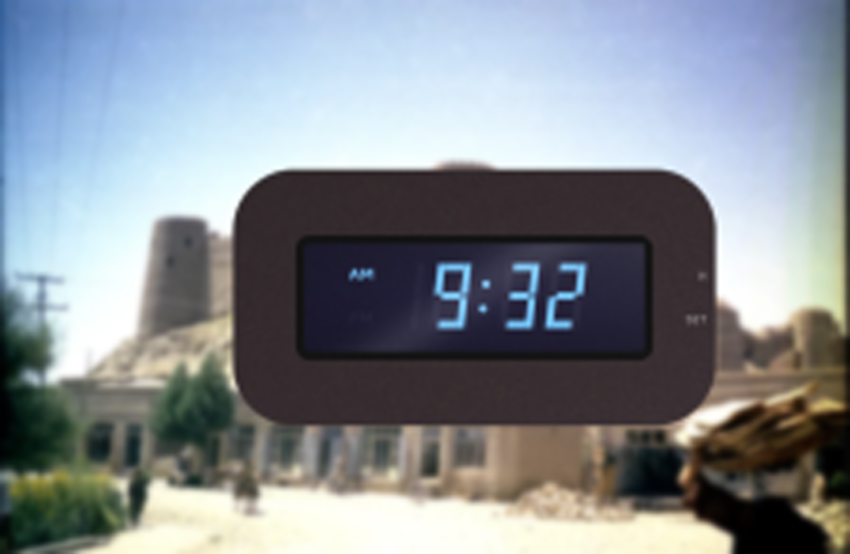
9:32
